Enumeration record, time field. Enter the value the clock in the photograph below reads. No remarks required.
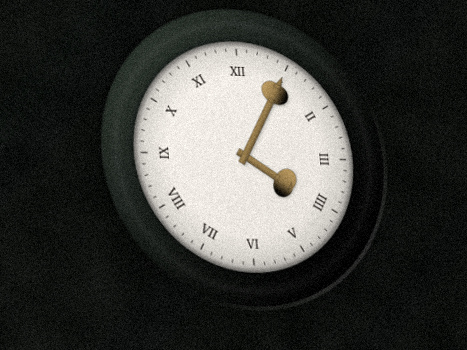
4:05
